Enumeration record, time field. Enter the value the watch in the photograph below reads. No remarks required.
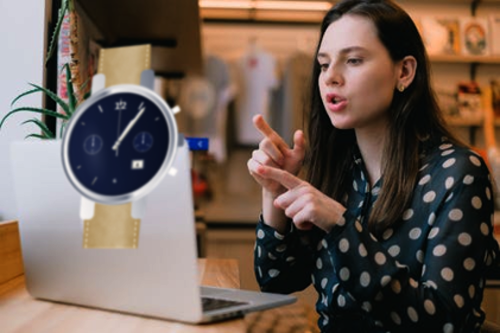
1:06
